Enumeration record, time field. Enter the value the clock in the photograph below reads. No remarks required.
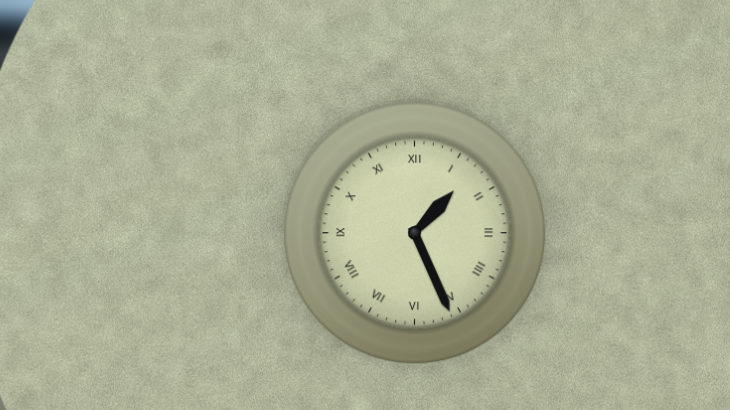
1:26
